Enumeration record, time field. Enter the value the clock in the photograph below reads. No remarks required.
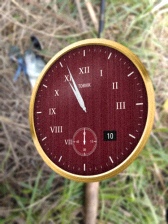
10:56
